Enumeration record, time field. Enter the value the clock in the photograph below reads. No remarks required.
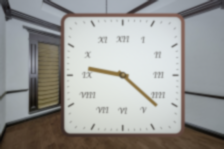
9:22
